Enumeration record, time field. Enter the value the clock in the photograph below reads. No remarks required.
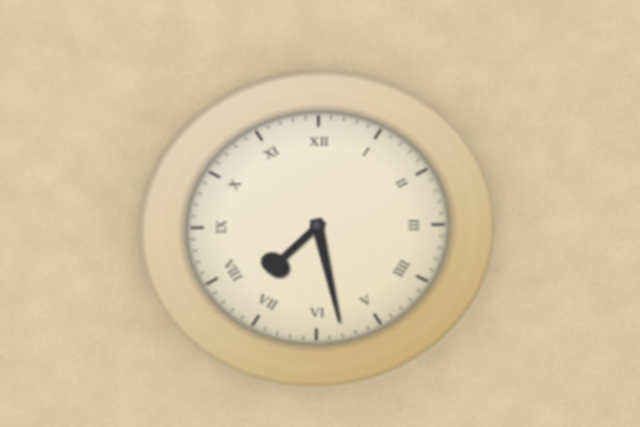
7:28
